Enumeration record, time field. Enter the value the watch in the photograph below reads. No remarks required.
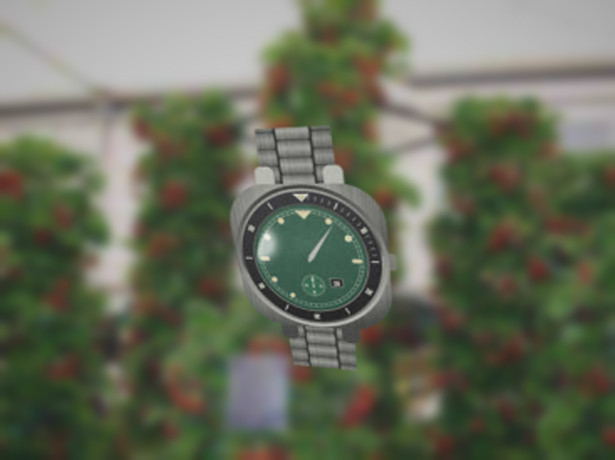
1:06
